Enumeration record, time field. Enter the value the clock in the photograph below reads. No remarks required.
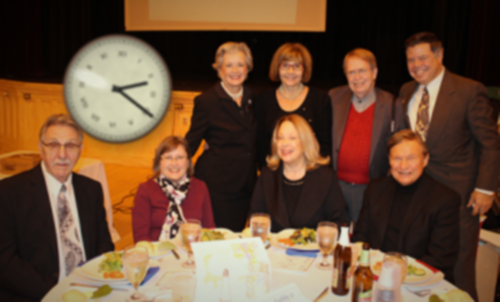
2:20
